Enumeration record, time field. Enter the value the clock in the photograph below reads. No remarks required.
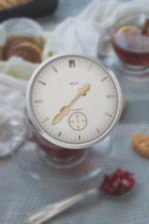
1:38
